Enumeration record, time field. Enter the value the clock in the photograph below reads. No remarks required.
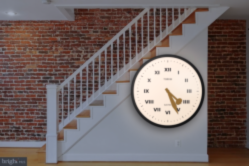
4:26
